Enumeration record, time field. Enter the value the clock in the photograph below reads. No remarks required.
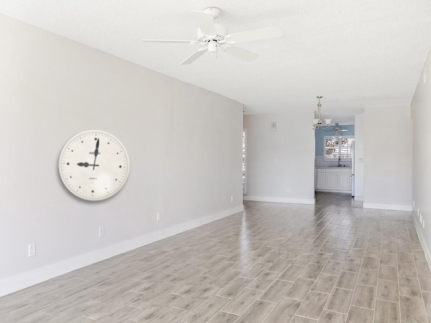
9:01
